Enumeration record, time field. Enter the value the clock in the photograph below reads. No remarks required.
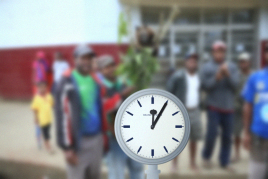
12:05
